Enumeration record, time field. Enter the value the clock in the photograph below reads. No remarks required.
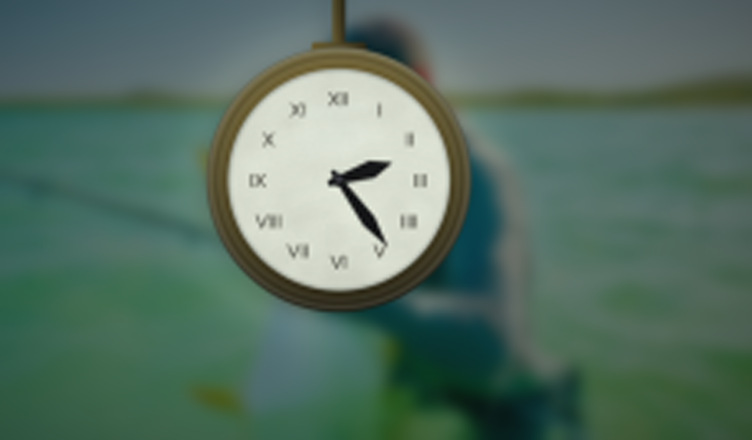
2:24
